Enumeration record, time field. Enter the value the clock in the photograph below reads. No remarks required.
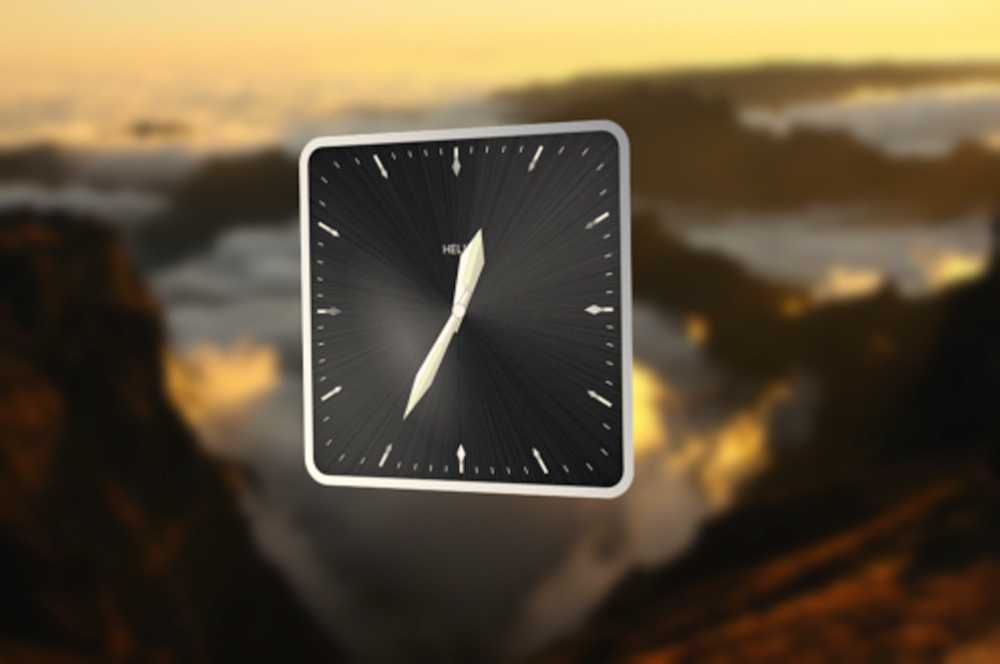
12:35
